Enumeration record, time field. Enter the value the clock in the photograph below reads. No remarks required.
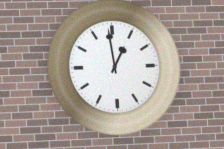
12:59
